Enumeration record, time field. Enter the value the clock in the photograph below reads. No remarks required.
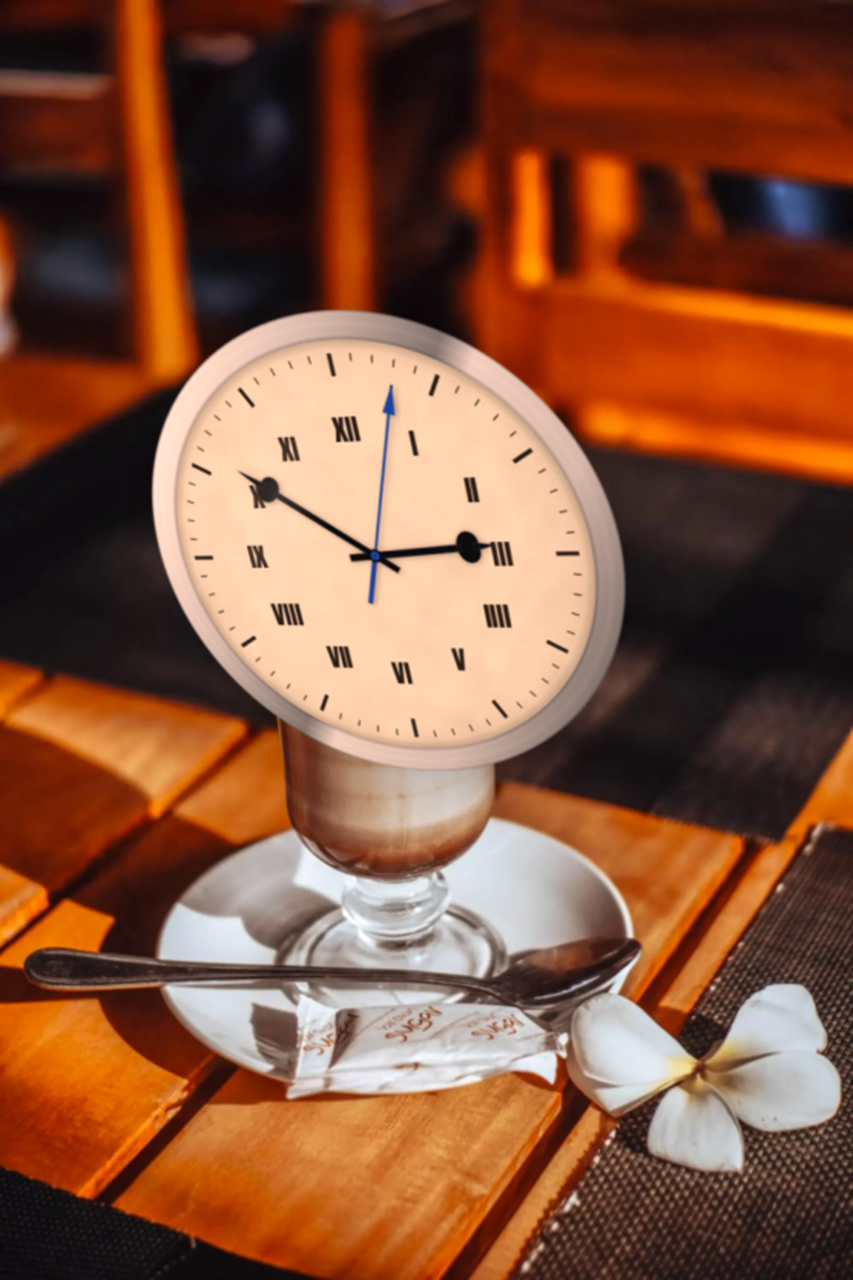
2:51:03
